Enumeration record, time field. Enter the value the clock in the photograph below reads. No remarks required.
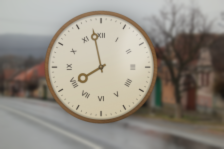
7:58
